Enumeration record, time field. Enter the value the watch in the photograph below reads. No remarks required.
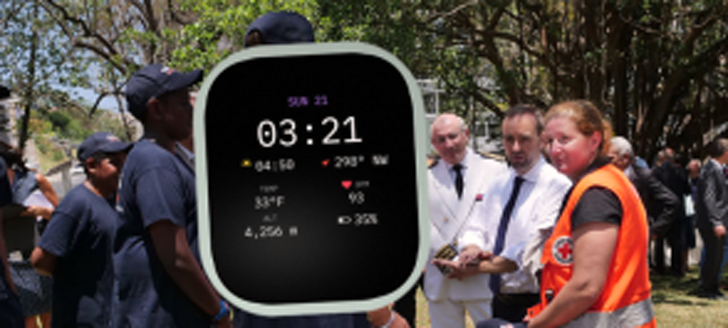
3:21
